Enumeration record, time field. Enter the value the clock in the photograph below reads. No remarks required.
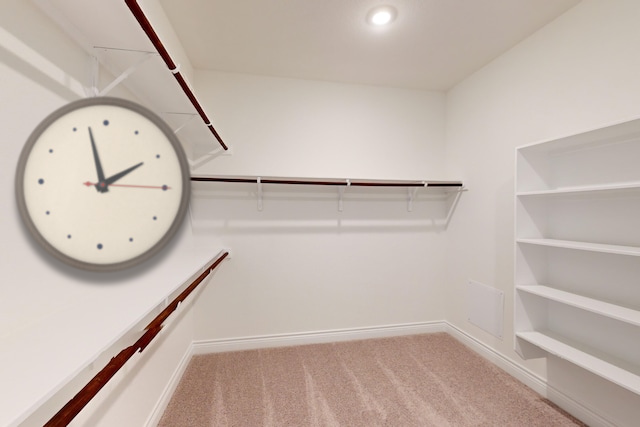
1:57:15
